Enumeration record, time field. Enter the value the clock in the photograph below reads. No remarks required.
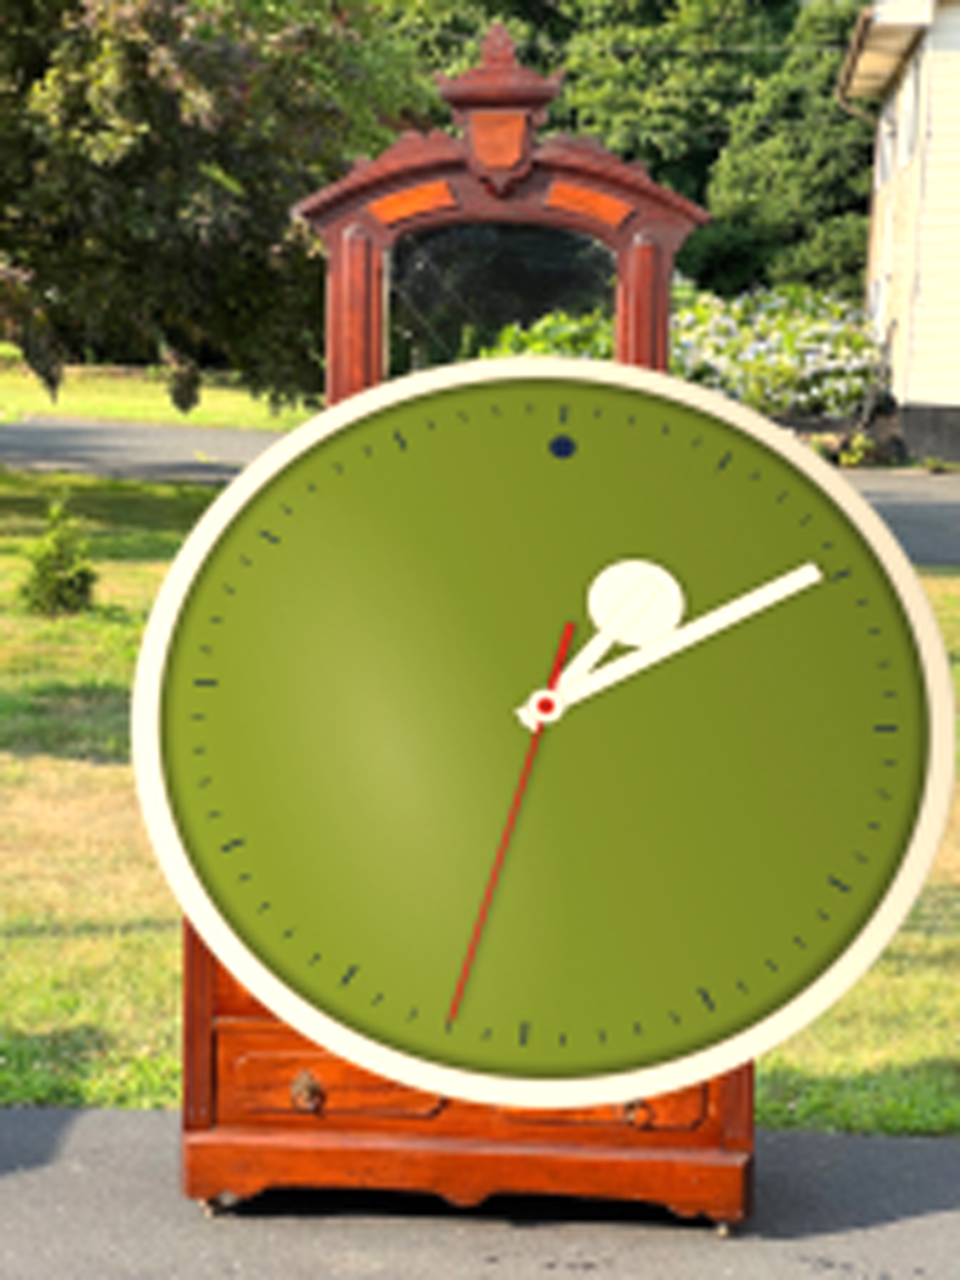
1:09:32
